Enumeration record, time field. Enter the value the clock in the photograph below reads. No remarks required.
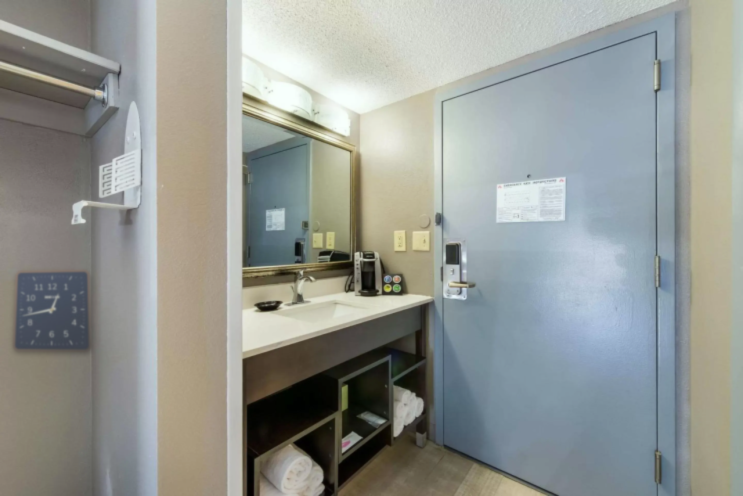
12:43
